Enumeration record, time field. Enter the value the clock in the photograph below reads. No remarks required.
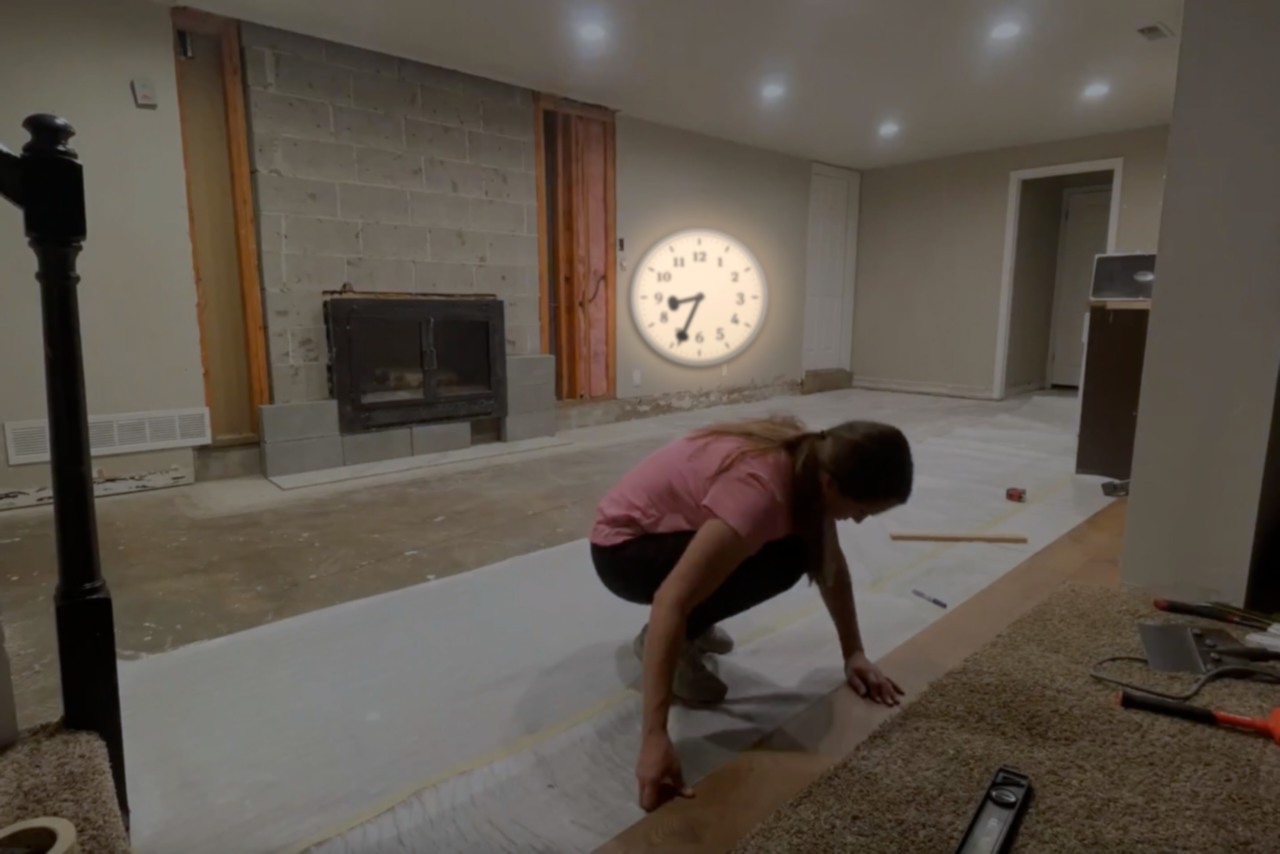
8:34
